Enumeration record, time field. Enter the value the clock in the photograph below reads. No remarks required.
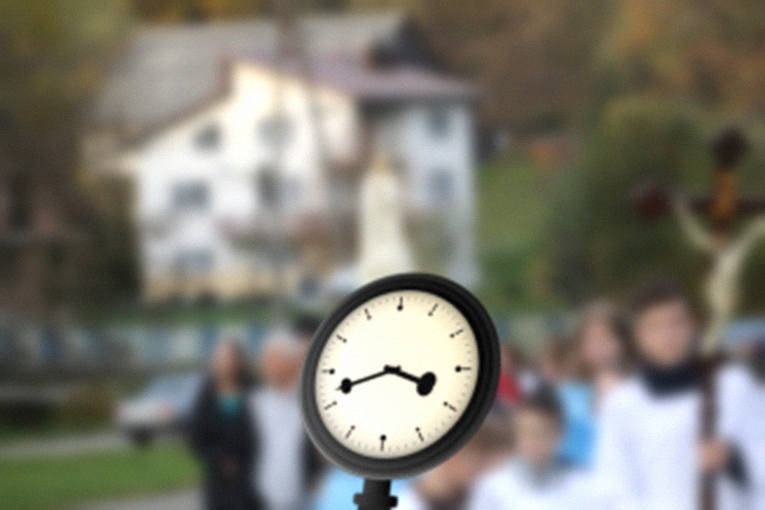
3:42
